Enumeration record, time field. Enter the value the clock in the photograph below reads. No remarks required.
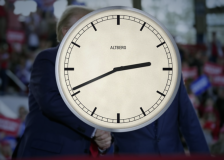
2:41
